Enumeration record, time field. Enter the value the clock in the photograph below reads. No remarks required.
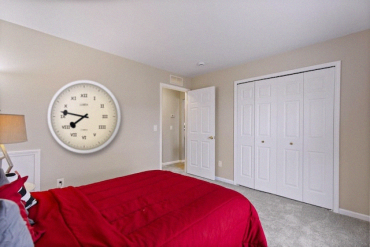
7:47
